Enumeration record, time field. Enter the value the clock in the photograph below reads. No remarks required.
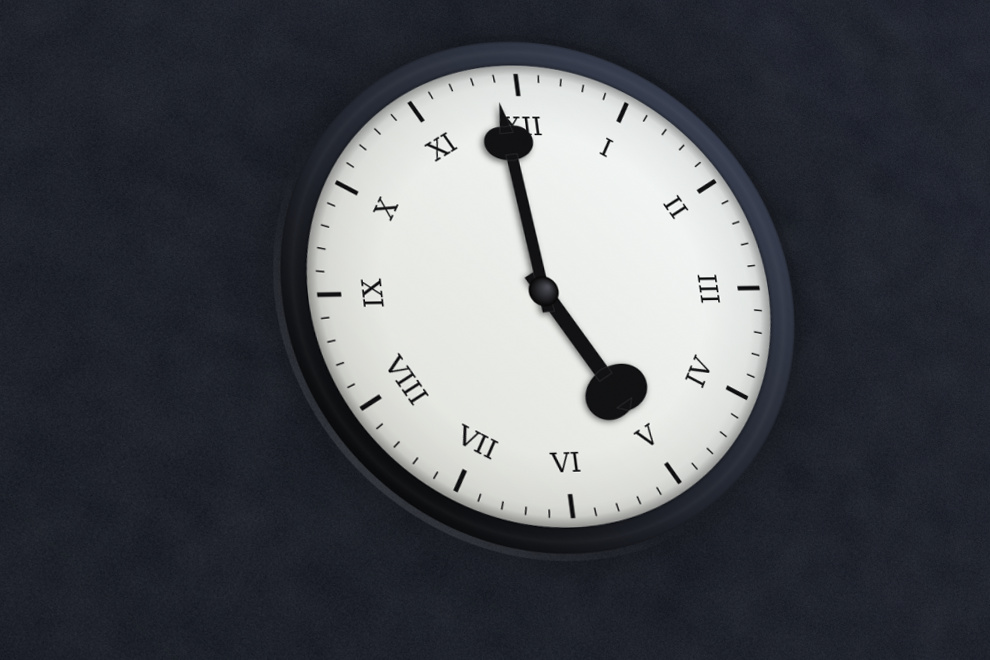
4:59
